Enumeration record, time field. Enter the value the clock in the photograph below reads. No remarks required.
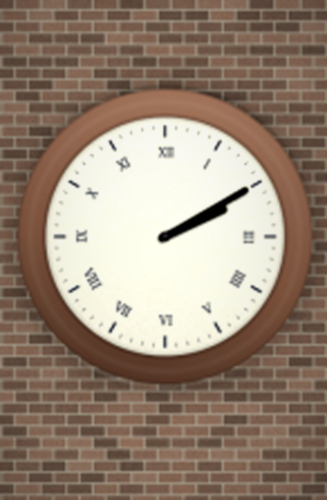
2:10
